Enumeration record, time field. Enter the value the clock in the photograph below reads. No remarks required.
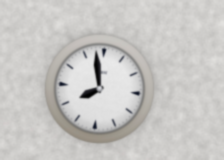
7:58
